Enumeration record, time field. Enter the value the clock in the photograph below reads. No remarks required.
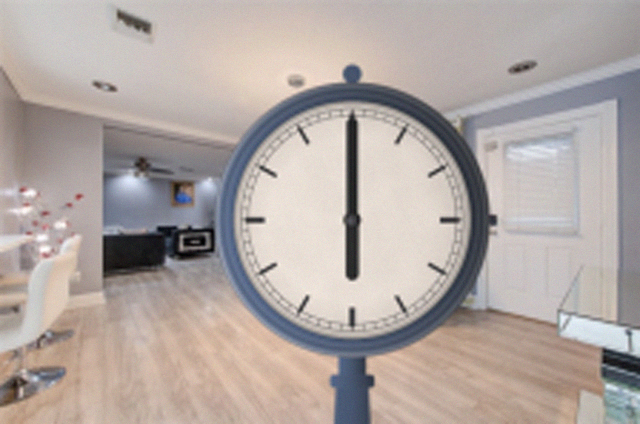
6:00
